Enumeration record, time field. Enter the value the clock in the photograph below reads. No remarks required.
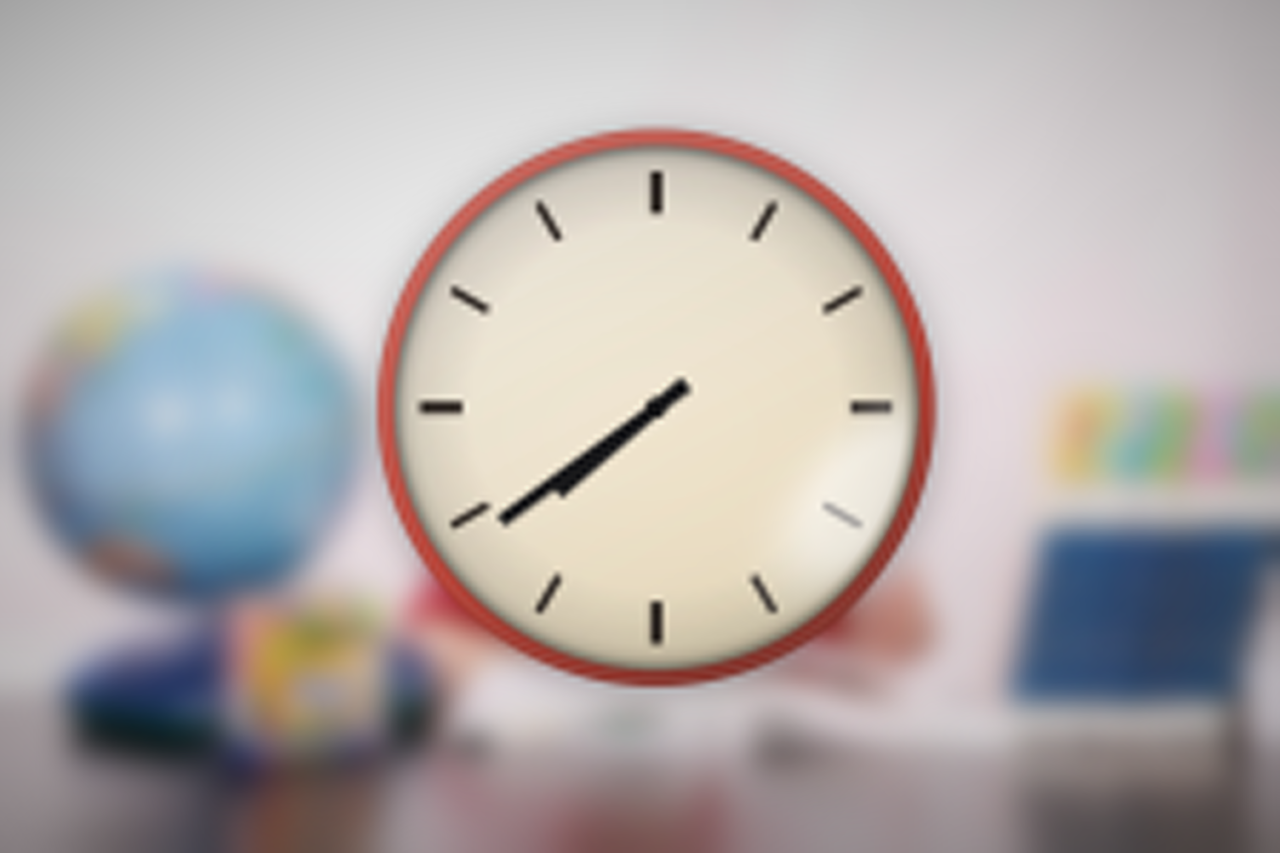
7:39
